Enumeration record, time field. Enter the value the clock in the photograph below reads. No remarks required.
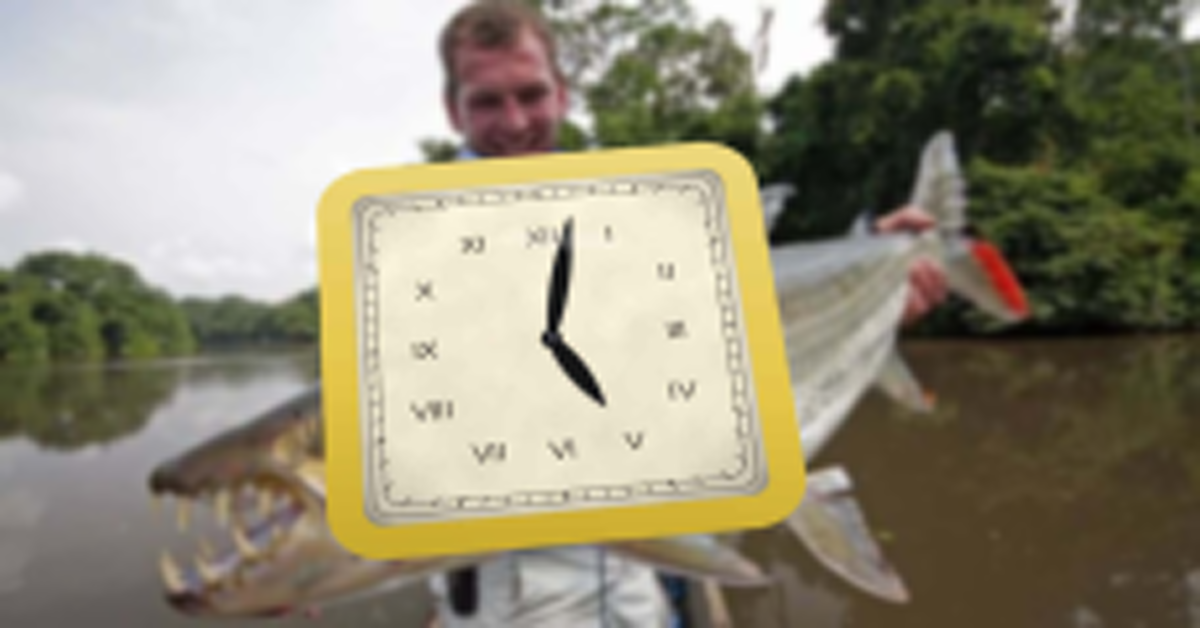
5:02
